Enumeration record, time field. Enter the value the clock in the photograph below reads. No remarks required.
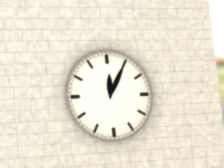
12:05
